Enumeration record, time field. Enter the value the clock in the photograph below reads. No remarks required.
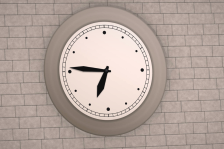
6:46
